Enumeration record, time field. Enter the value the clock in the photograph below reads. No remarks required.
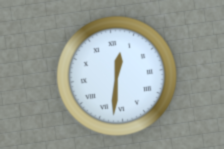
12:32
